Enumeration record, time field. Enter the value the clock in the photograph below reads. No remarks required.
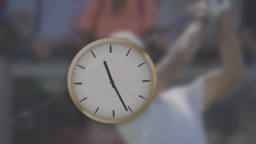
11:26
